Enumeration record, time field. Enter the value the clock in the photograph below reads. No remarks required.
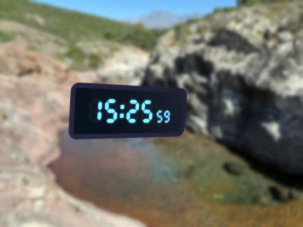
15:25:59
